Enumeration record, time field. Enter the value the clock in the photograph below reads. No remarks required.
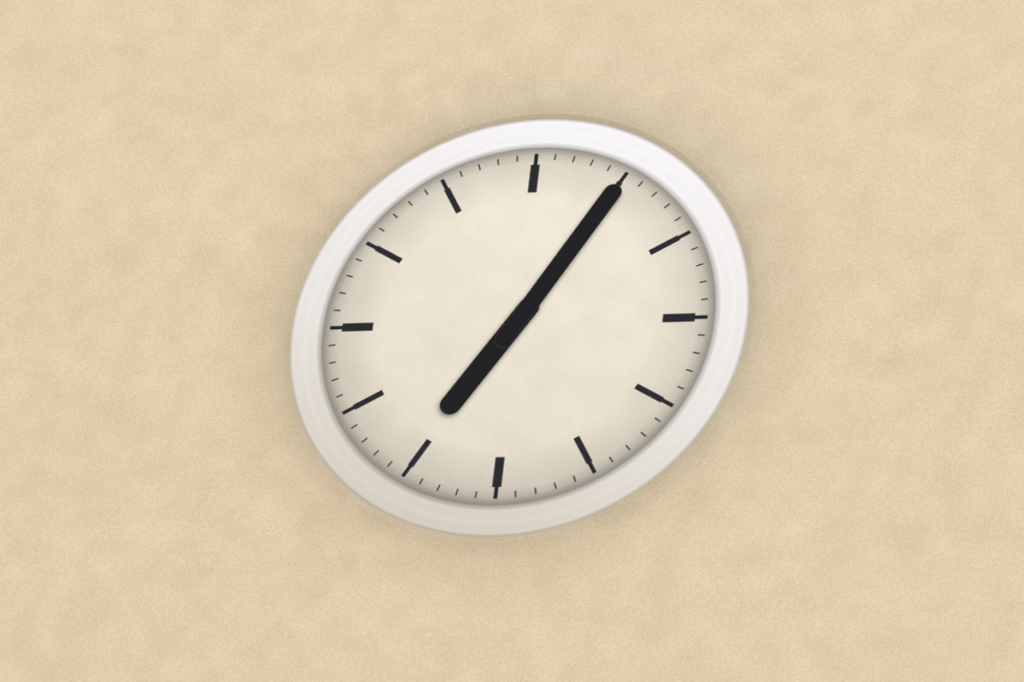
7:05
